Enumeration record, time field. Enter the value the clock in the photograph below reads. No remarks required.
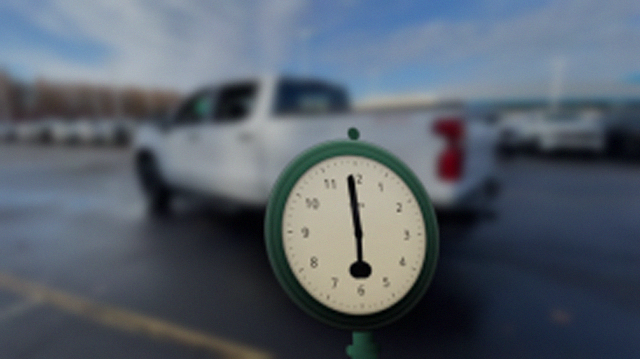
5:59
